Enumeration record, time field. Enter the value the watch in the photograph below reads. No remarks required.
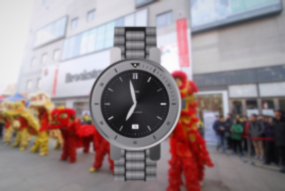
6:58
